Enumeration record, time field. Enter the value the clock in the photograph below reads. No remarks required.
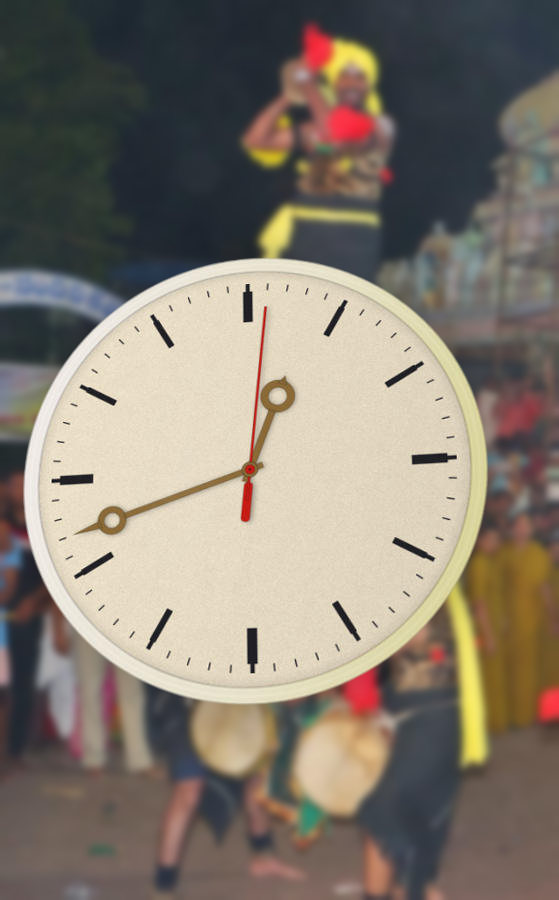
12:42:01
